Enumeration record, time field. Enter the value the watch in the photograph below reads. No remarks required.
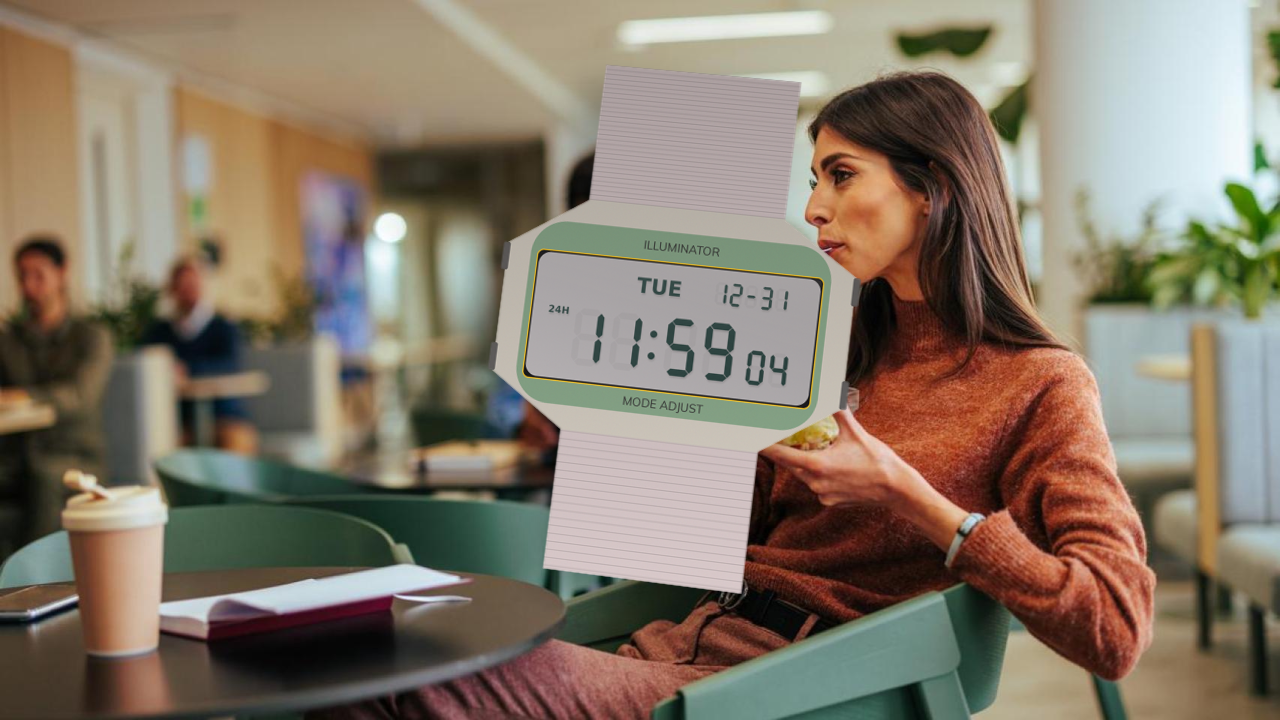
11:59:04
